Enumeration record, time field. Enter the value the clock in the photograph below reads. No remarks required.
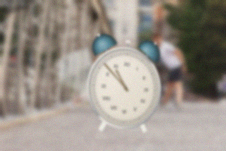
10:52
